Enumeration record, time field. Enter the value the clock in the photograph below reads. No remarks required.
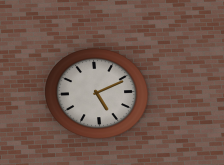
5:11
